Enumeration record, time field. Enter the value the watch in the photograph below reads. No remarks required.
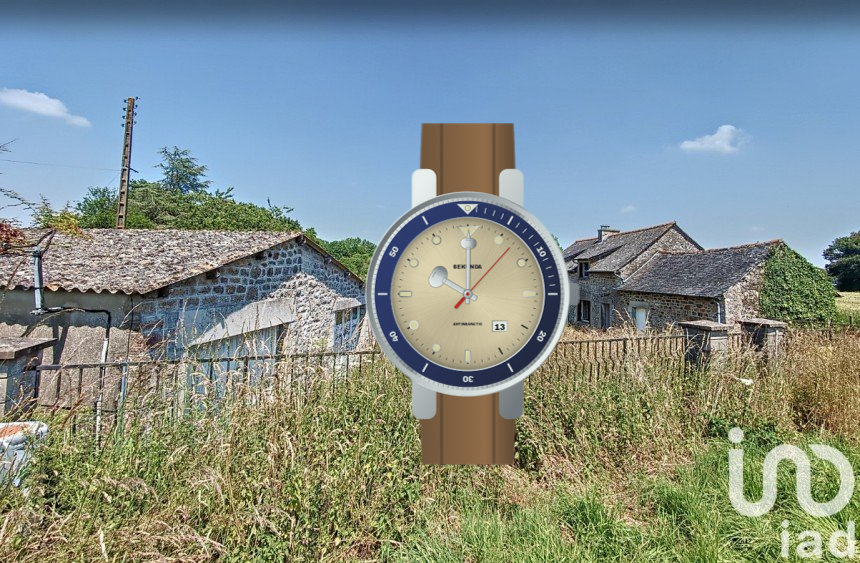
10:00:07
